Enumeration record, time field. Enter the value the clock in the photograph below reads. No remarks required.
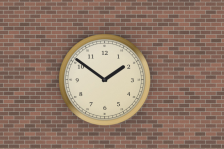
1:51
